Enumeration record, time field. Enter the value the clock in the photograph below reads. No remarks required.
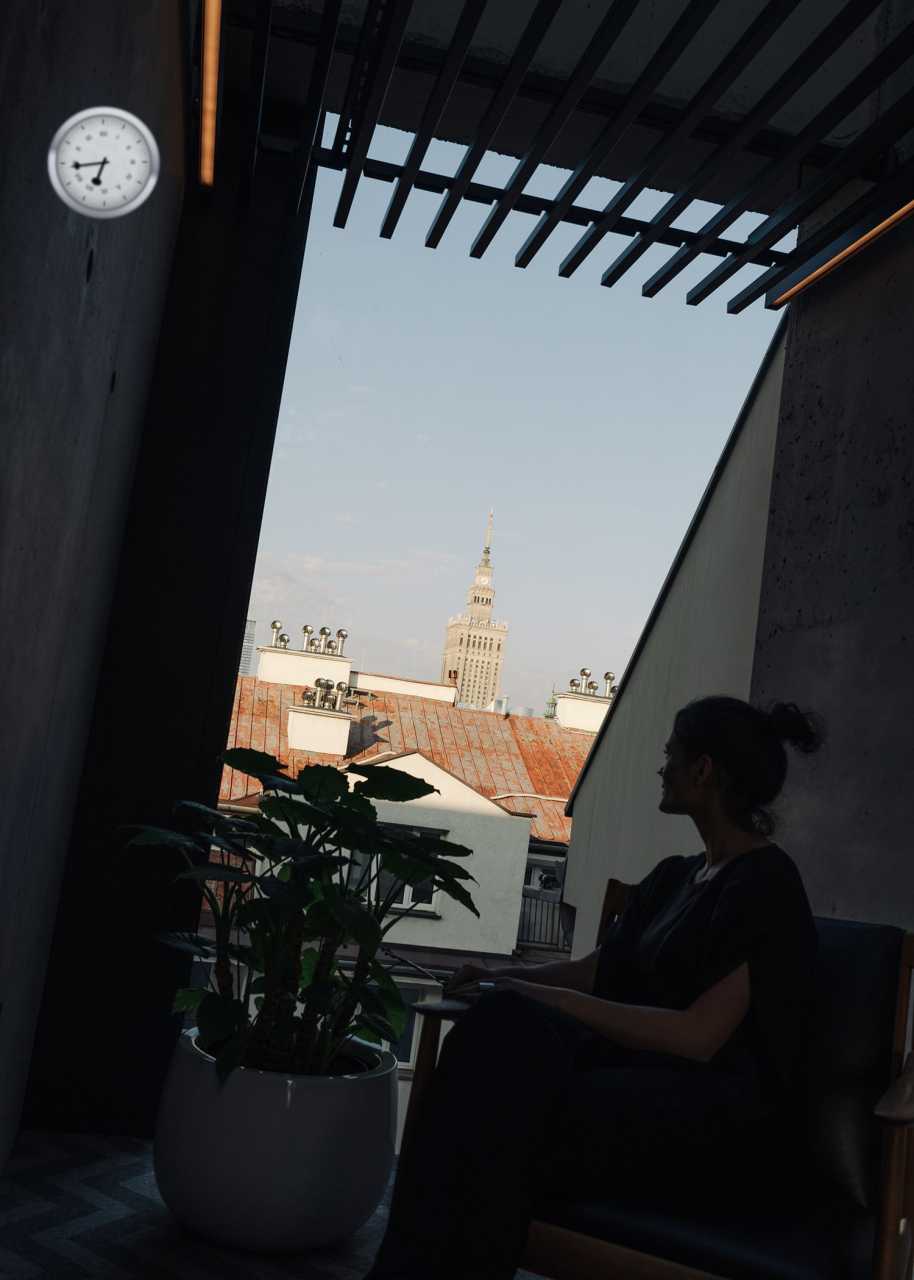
6:44
